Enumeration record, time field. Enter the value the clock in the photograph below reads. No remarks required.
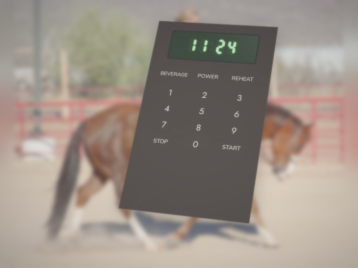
11:24
